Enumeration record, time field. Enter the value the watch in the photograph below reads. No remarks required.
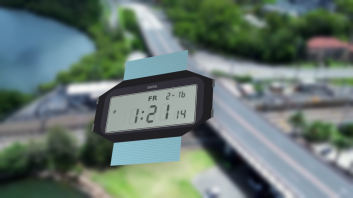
1:21:14
